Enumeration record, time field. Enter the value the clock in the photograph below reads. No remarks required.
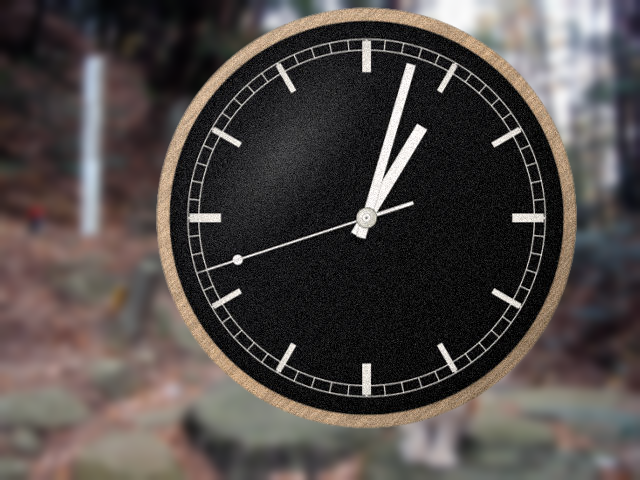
1:02:42
